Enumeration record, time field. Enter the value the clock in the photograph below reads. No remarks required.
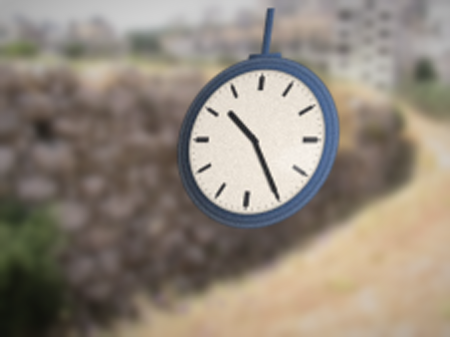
10:25
